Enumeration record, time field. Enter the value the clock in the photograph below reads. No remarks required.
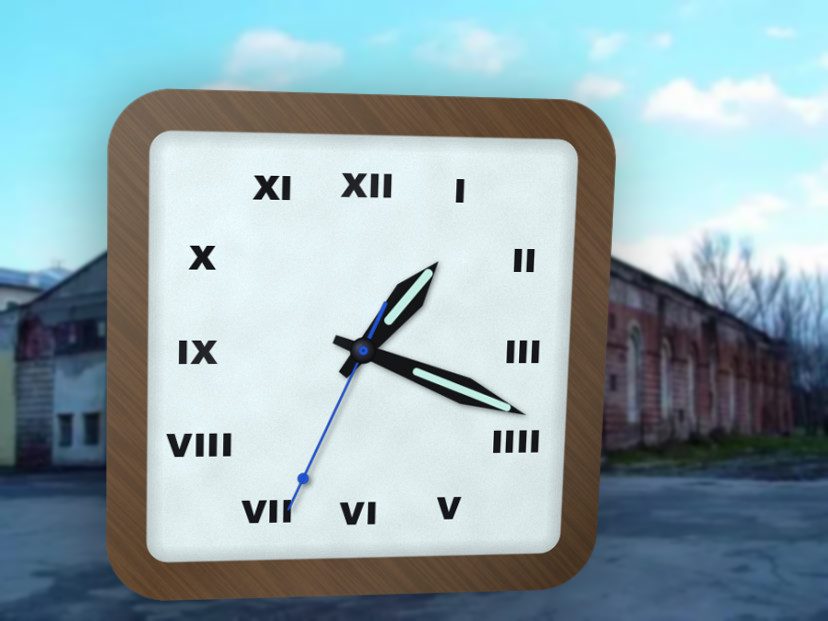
1:18:34
